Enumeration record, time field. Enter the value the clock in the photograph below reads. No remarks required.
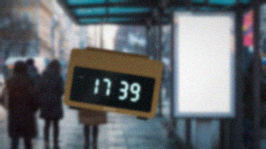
17:39
